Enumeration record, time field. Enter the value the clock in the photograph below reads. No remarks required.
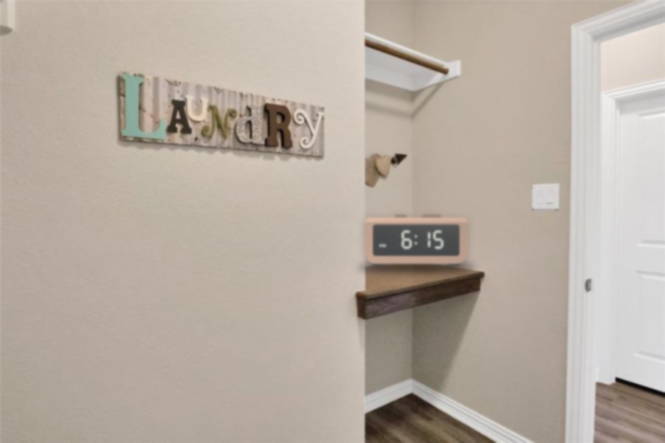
6:15
